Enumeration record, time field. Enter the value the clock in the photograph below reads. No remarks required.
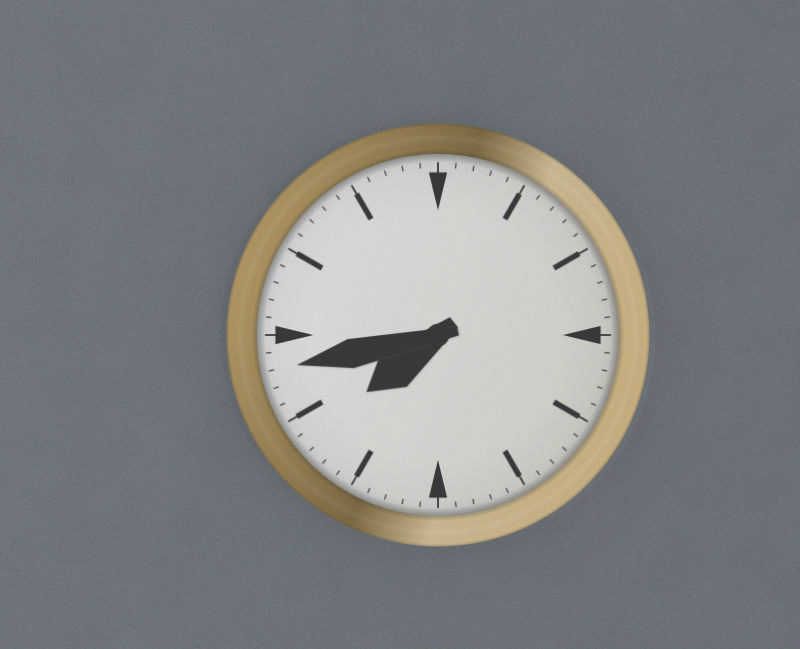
7:43
